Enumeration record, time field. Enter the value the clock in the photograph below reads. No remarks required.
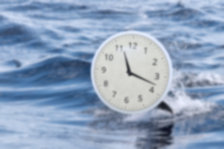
11:18
